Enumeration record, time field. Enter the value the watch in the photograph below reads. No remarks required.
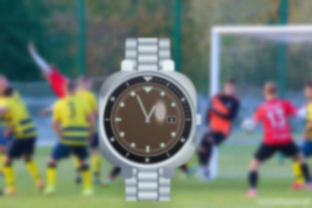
12:56
